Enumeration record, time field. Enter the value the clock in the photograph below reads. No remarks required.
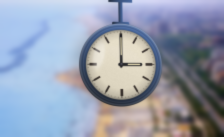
3:00
